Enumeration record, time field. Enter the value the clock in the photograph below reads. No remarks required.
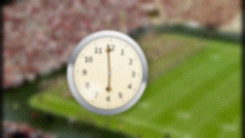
5:59
